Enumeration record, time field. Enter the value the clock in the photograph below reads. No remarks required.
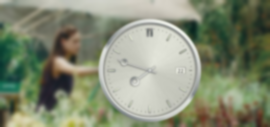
7:48
